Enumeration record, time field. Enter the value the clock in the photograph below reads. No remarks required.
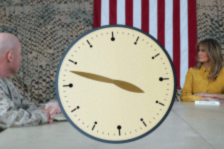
3:48
